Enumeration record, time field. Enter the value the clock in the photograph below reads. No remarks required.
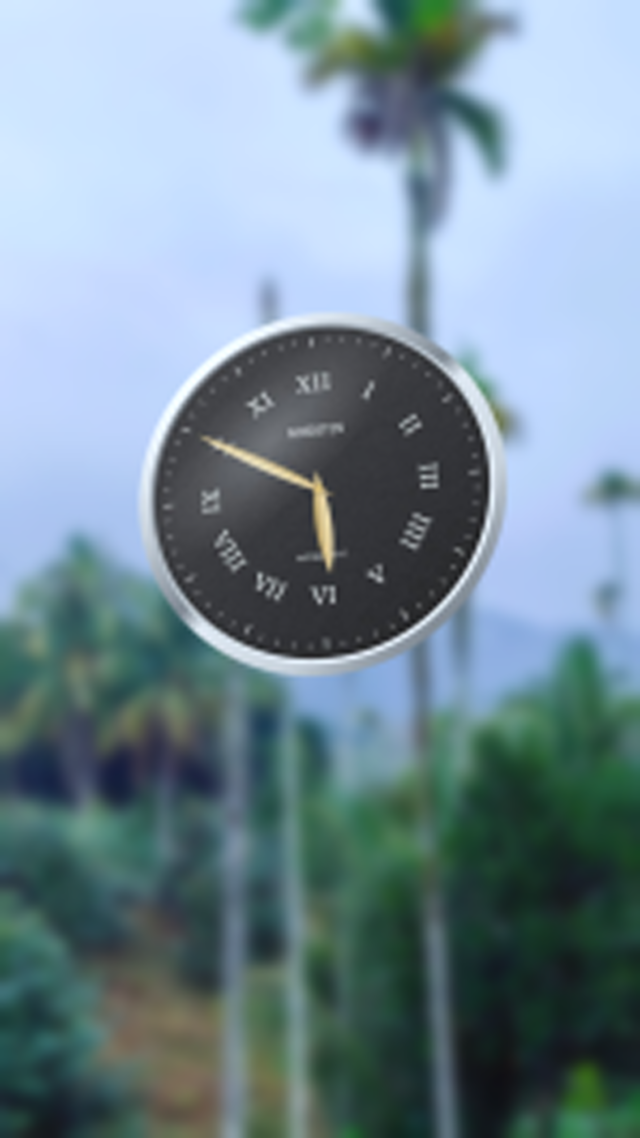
5:50
